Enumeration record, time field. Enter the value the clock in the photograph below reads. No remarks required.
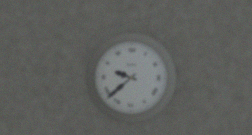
9:38
